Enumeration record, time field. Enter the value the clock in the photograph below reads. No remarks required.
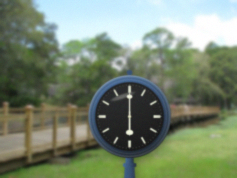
6:00
